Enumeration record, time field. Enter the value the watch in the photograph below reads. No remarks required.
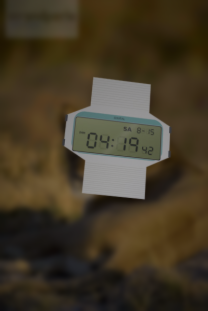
4:19
